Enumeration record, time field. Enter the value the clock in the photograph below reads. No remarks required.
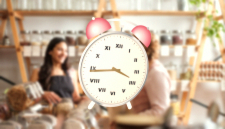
3:44
